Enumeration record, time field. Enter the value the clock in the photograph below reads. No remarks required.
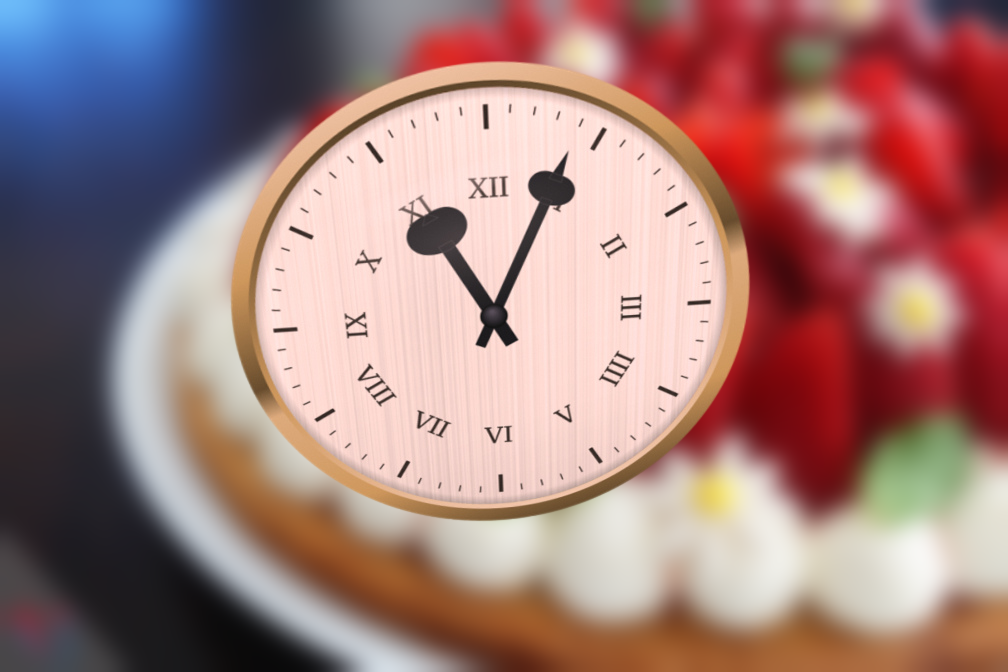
11:04
